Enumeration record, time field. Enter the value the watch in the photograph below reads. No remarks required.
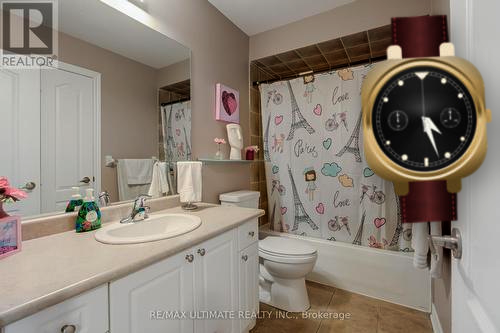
4:27
